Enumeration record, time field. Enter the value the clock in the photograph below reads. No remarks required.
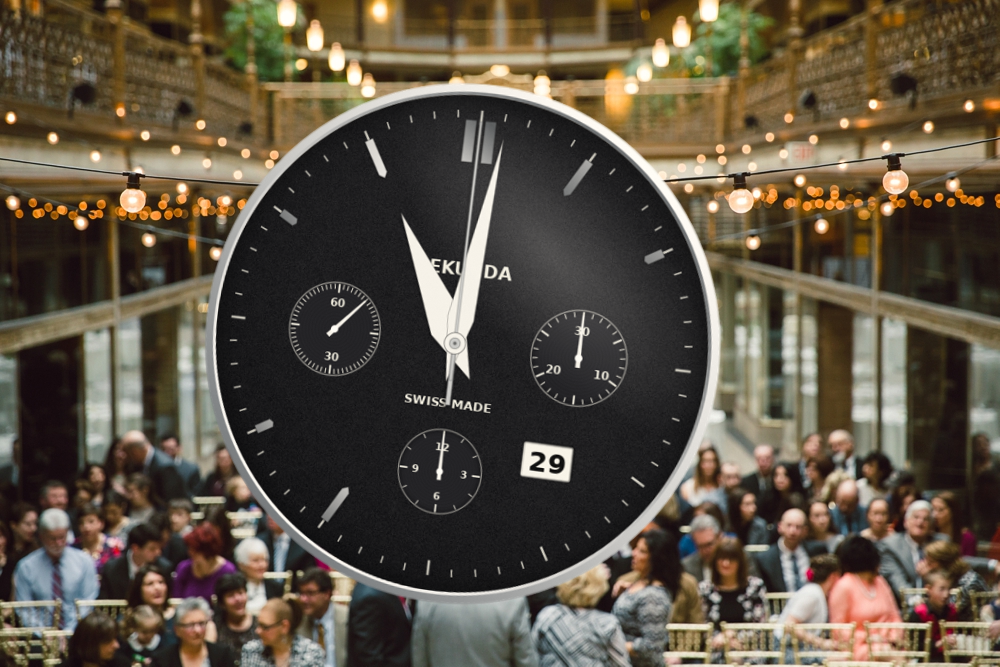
11:01:07
